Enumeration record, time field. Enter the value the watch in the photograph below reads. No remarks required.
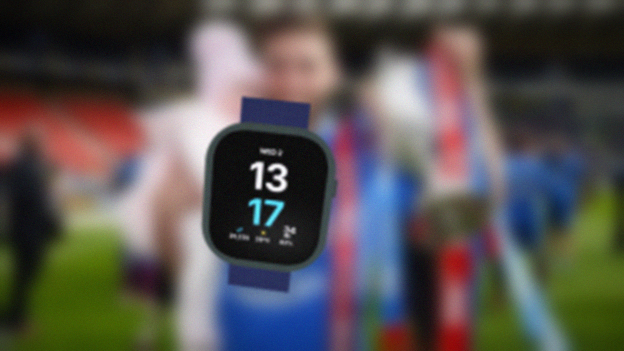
13:17
